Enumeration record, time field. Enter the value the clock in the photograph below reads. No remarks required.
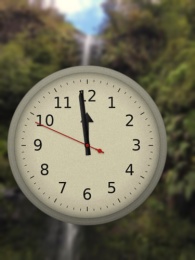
11:58:49
